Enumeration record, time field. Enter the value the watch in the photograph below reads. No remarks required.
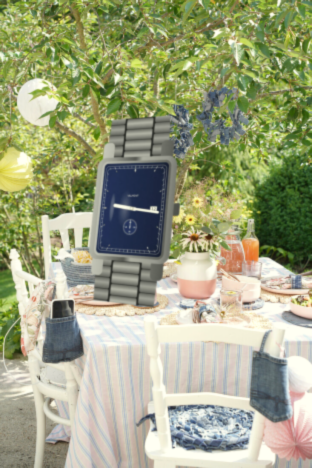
9:16
